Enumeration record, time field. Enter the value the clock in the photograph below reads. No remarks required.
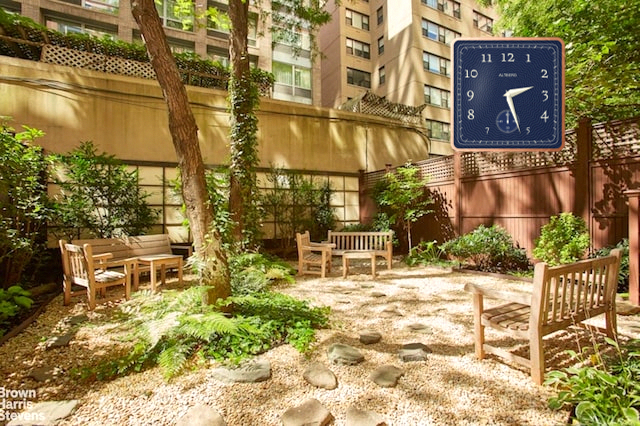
2:27
